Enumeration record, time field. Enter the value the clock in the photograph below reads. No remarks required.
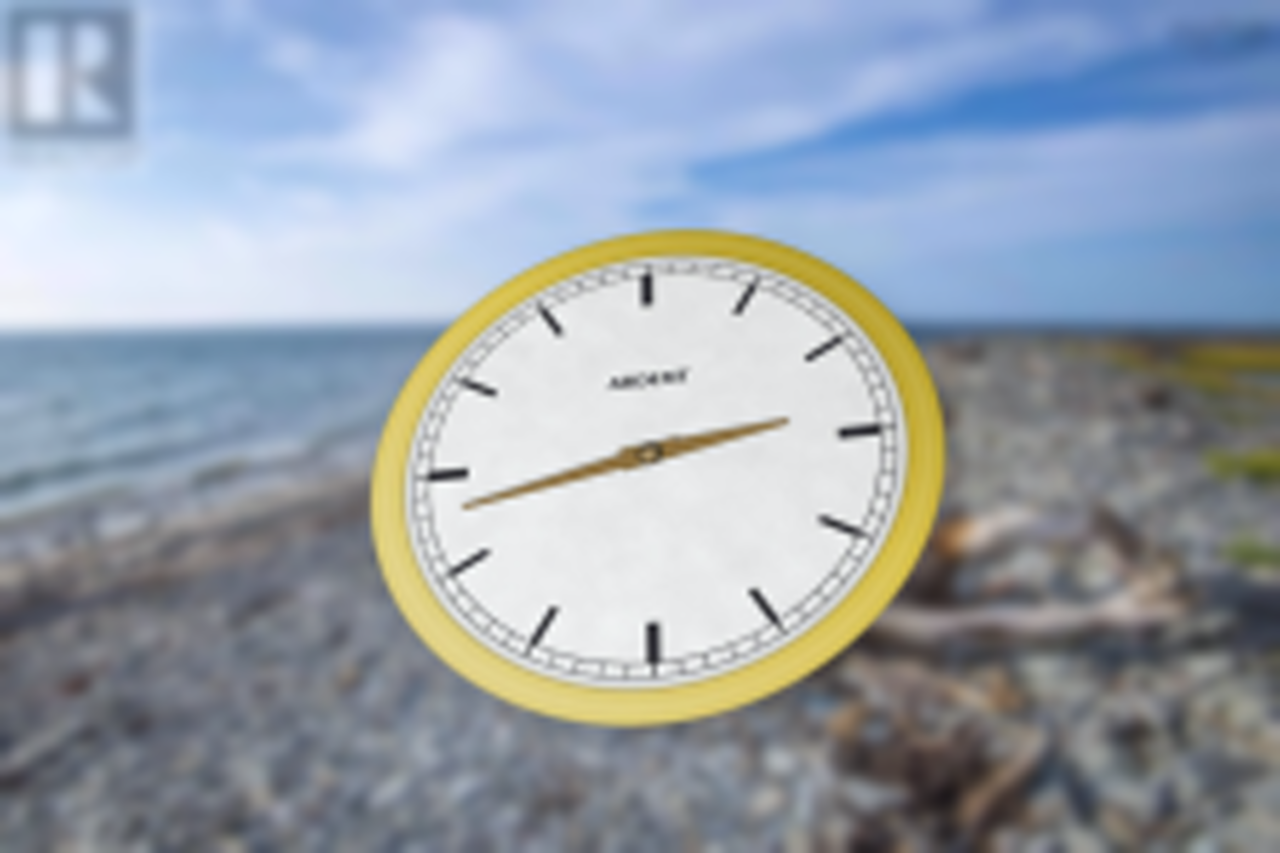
2:43
